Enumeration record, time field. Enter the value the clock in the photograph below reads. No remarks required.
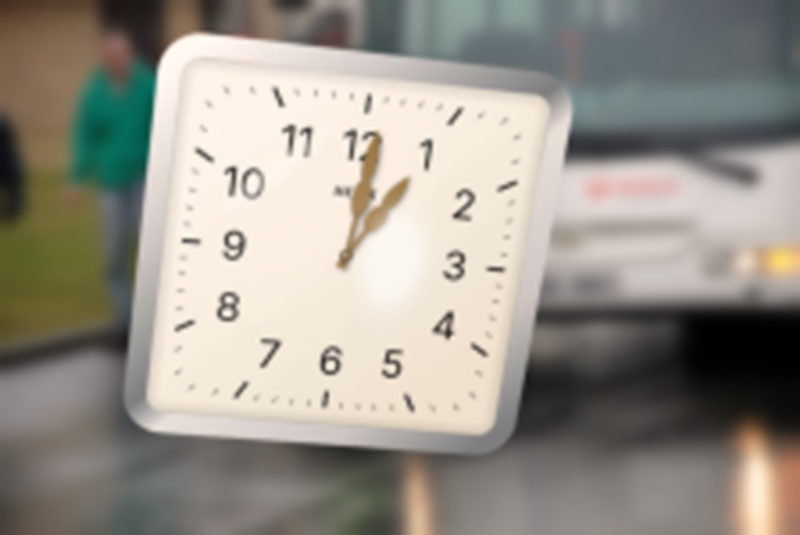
1:01
